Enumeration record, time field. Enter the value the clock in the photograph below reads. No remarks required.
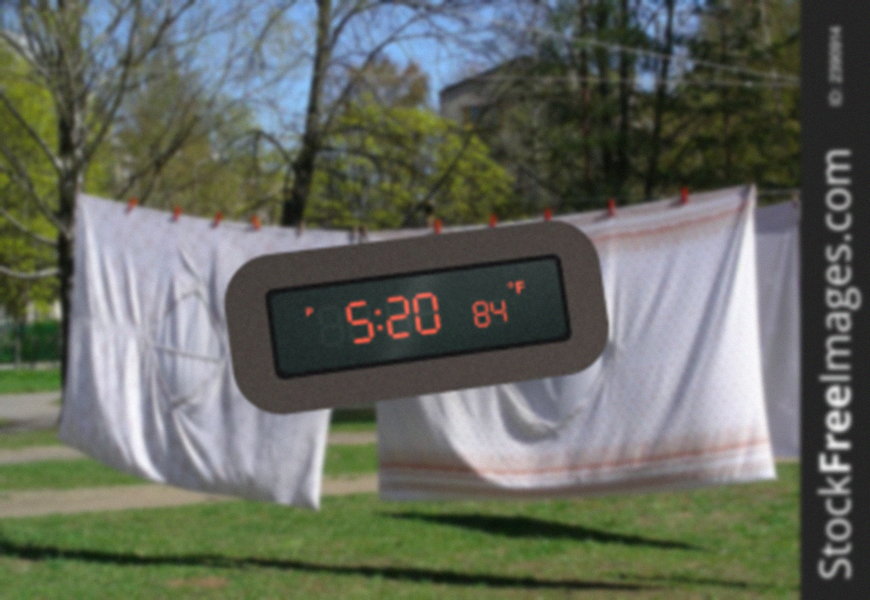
5:20
